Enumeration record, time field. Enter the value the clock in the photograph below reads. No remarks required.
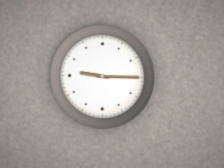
9:15
